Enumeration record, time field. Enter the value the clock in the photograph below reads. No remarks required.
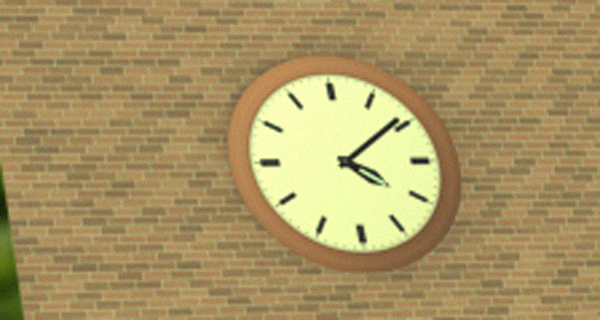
4:09
